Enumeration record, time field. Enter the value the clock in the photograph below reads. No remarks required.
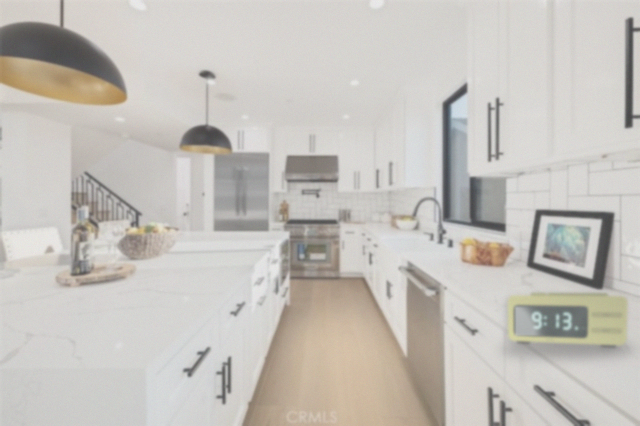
9:13
